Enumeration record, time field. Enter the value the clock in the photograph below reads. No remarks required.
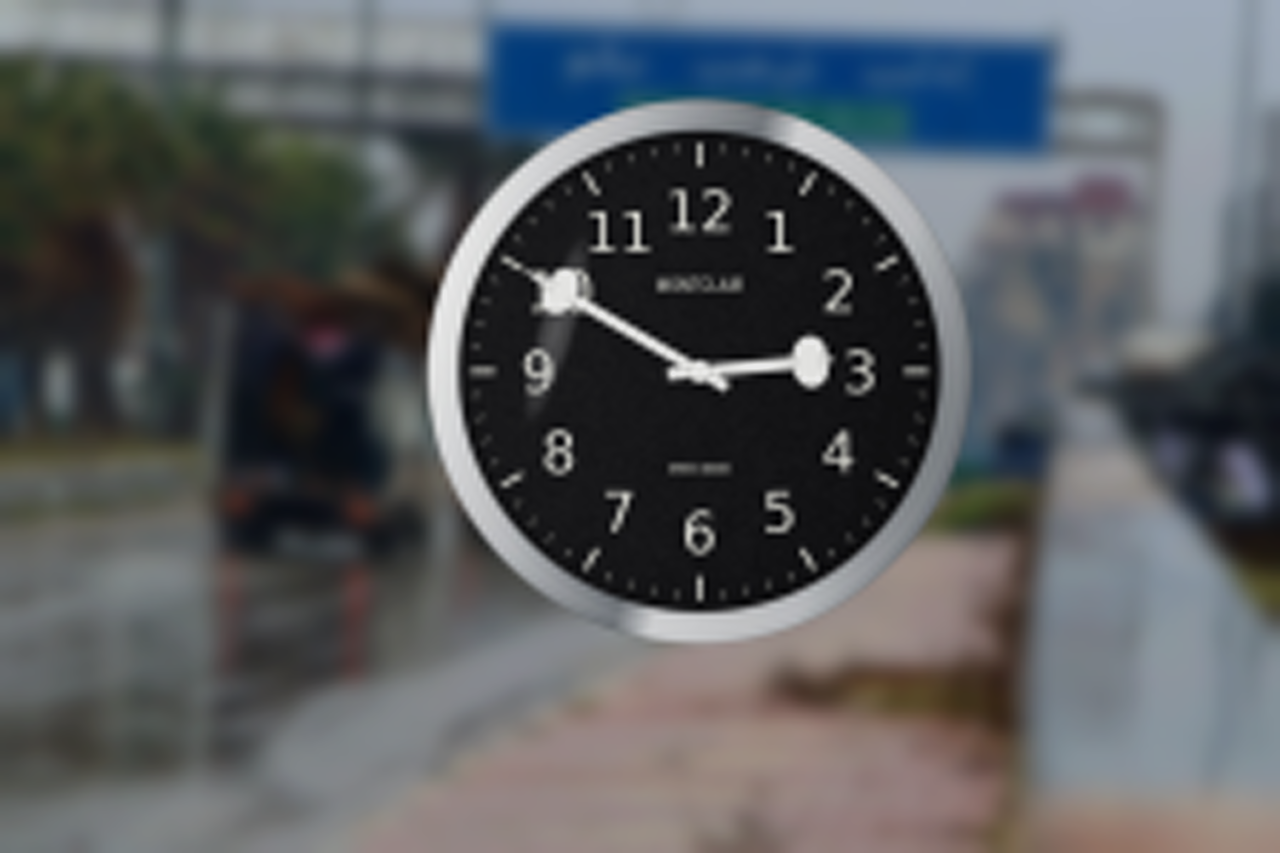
2:50
